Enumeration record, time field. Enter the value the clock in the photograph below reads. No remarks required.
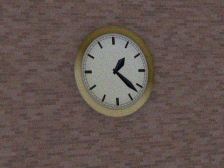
1:22
